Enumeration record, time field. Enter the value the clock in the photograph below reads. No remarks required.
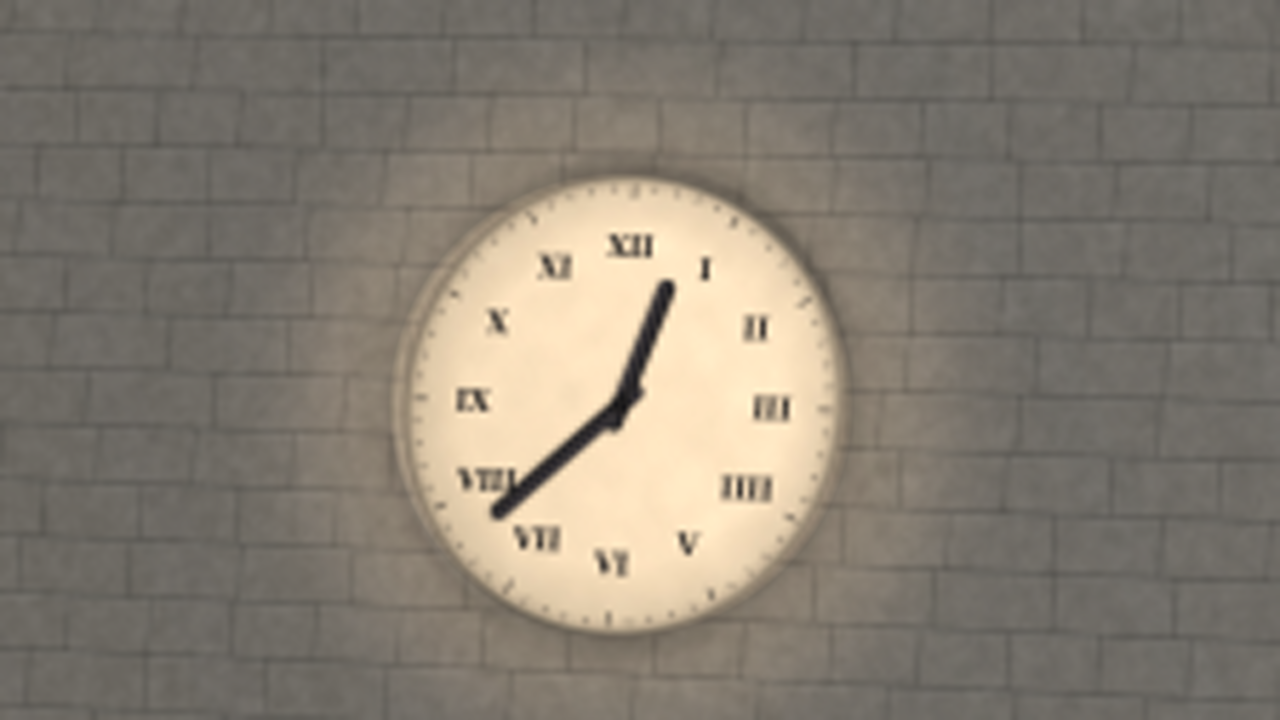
12:38
